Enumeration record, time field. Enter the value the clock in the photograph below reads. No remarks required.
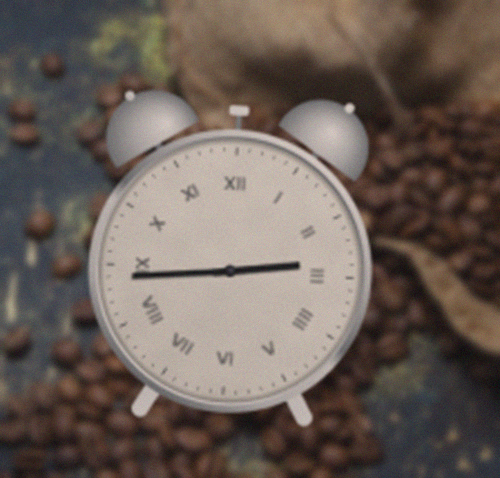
2:44
